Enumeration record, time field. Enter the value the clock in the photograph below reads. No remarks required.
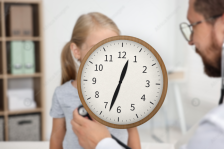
12:33
